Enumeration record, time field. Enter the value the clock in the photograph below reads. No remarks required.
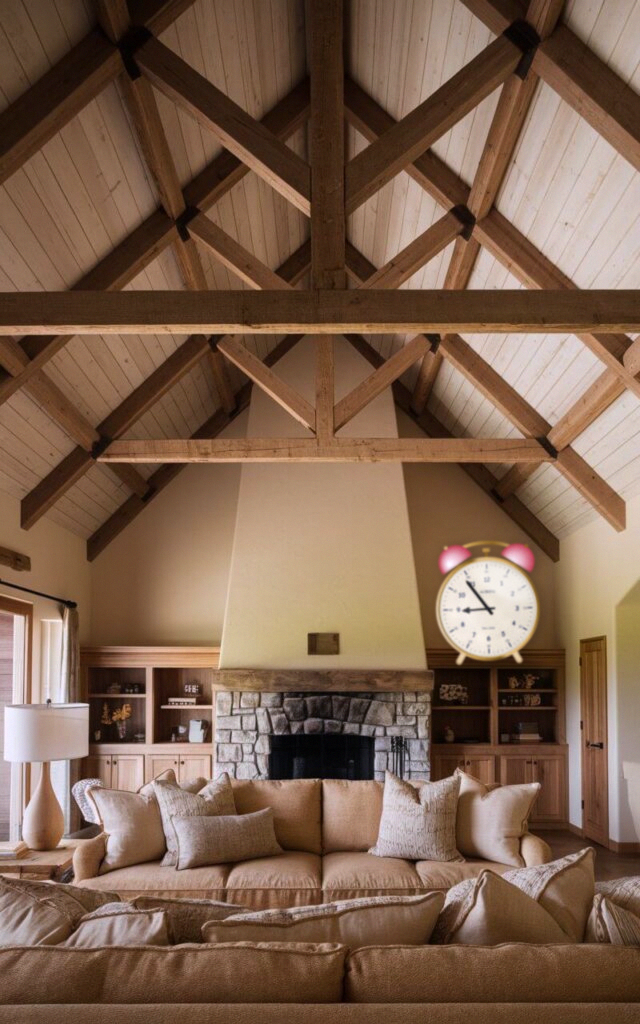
8:54
